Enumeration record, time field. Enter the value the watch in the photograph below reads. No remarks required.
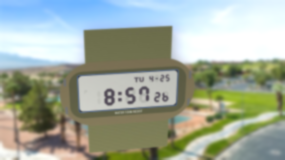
8:57:26
